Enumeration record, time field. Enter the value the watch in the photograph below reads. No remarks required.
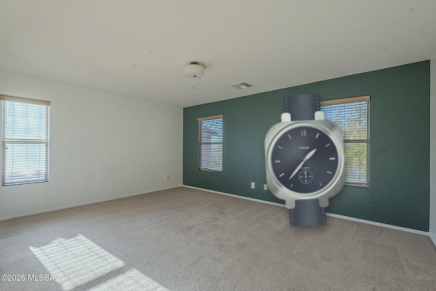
1:37
